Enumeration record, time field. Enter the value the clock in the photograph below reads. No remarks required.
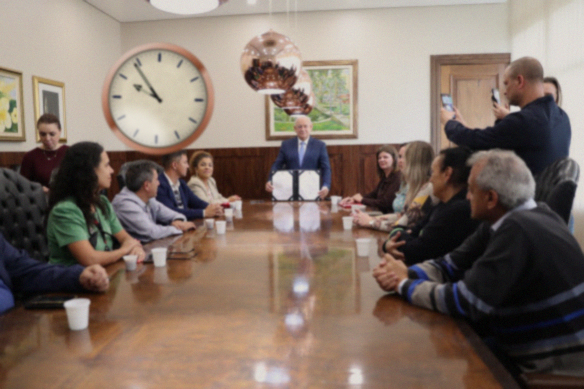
9:54
